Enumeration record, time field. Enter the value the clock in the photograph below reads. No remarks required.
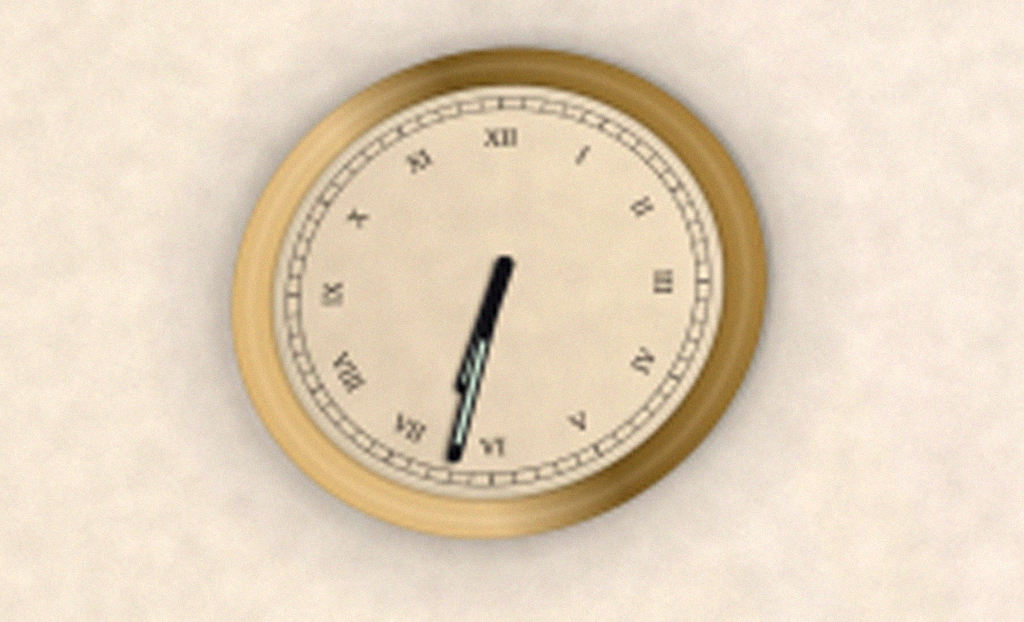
6:32
